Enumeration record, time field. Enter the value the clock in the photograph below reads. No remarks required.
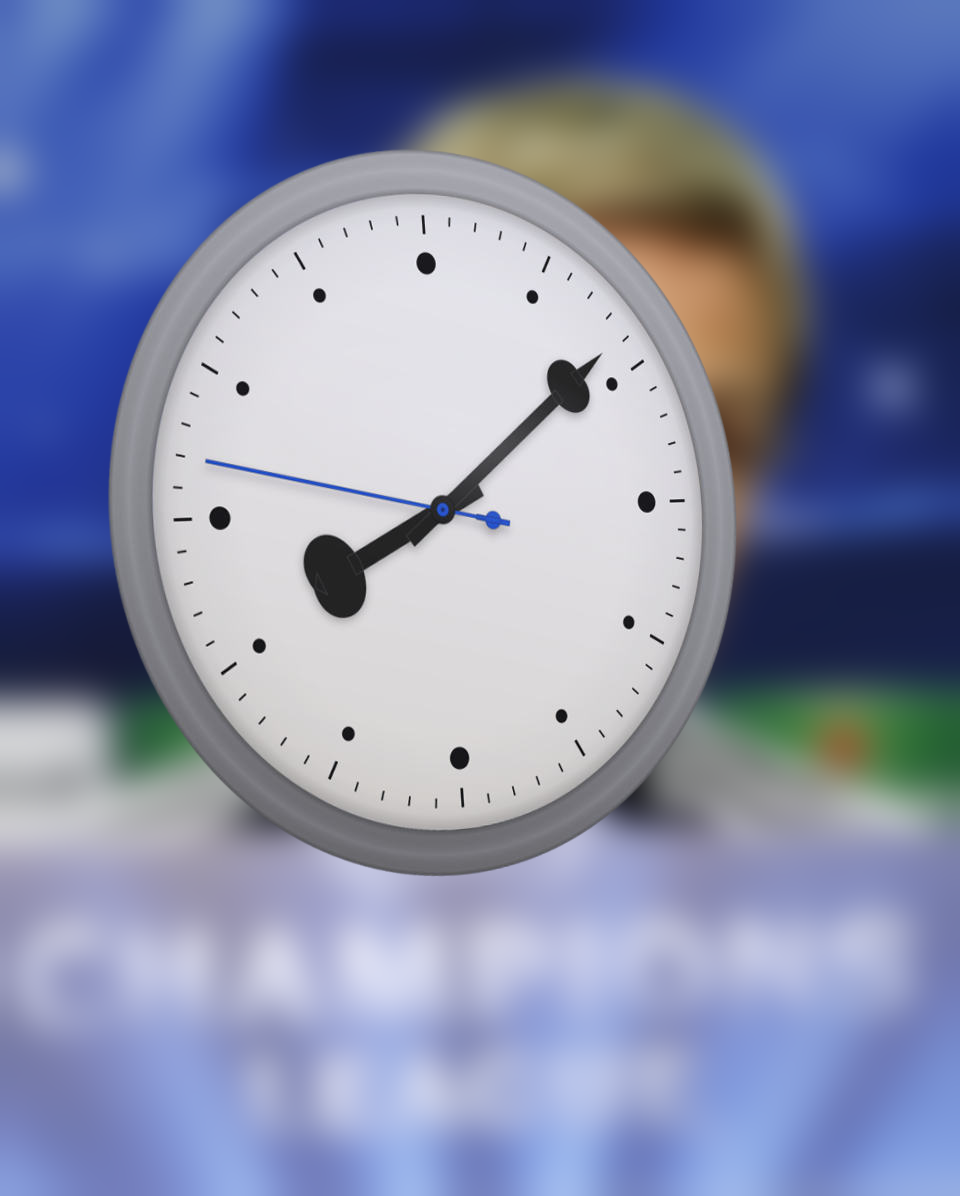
8:08:47
